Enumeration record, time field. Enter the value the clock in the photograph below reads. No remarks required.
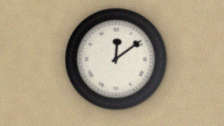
12:09
